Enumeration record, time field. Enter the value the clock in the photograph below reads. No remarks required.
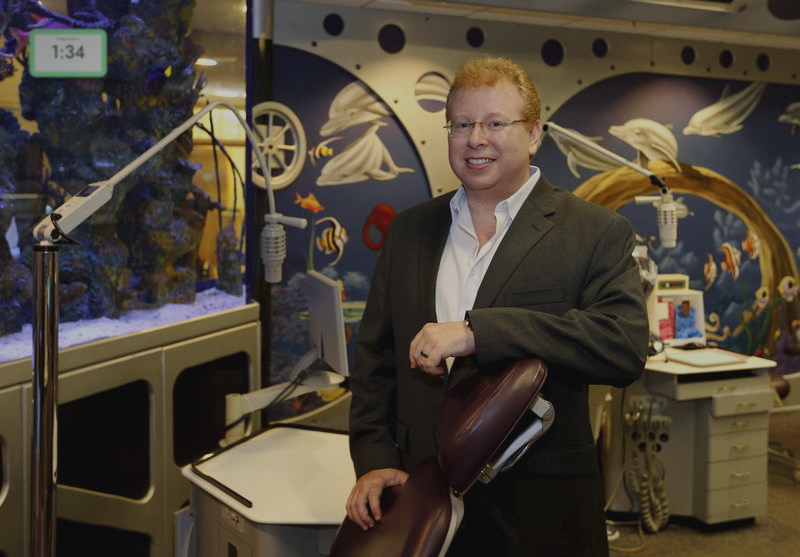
1:34
